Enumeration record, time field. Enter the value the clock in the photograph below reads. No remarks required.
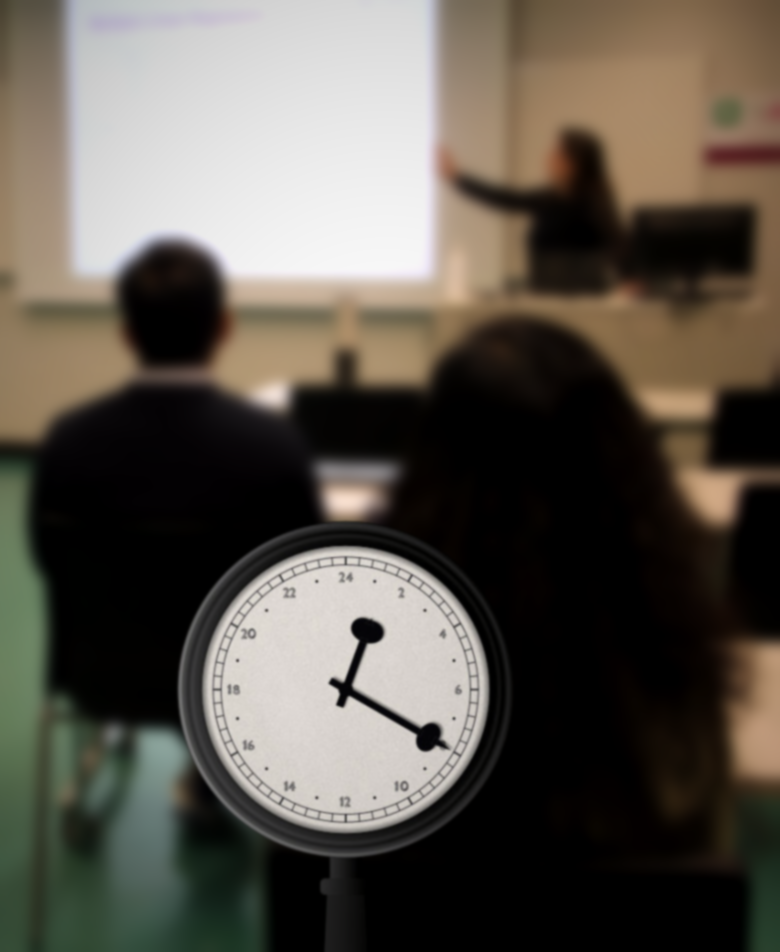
1:20
